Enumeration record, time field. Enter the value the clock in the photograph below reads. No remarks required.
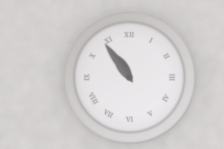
10:54
